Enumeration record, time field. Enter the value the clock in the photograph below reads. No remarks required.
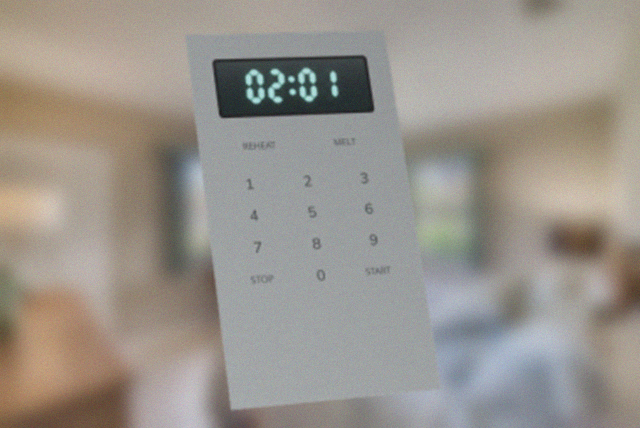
2:01
